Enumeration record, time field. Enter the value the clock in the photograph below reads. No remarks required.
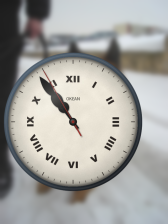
10:53:55
